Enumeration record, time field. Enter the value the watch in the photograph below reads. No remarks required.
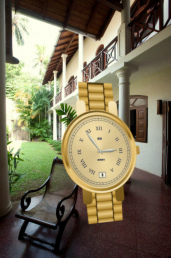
2:54
